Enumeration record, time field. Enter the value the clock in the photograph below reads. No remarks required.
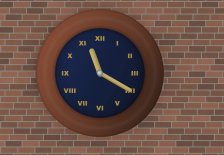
11:20
